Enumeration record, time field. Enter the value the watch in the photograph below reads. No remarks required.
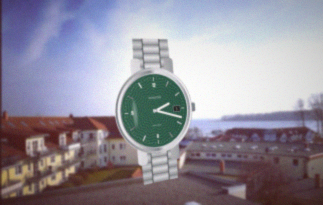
2:18
